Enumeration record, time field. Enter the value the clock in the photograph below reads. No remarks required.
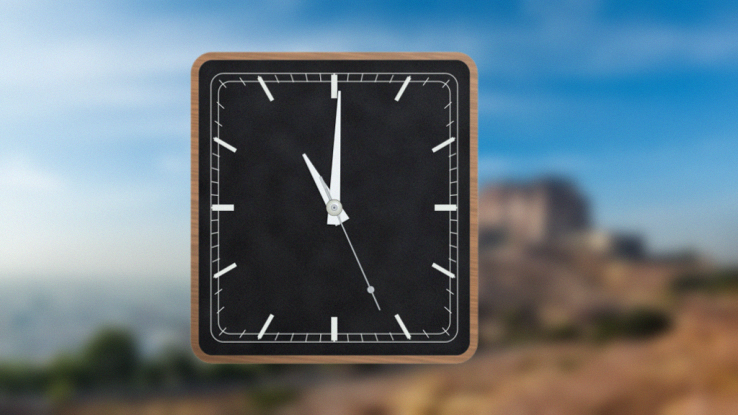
11:00:26
